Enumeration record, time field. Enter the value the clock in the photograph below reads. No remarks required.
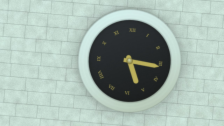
5:16
